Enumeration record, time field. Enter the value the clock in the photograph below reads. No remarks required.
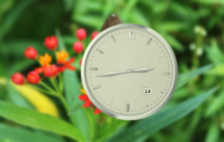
2:43
